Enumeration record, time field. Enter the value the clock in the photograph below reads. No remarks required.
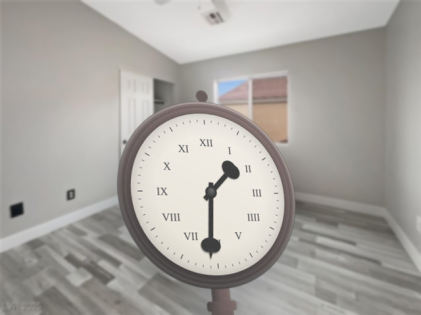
1:31
